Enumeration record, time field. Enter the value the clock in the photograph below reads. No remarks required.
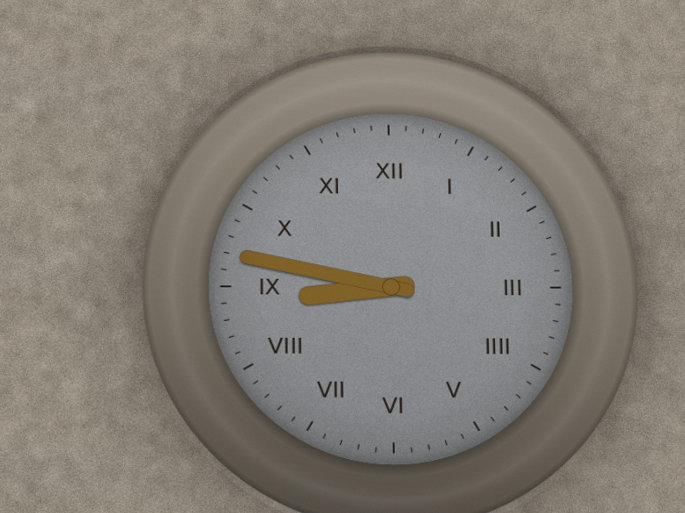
8:47
